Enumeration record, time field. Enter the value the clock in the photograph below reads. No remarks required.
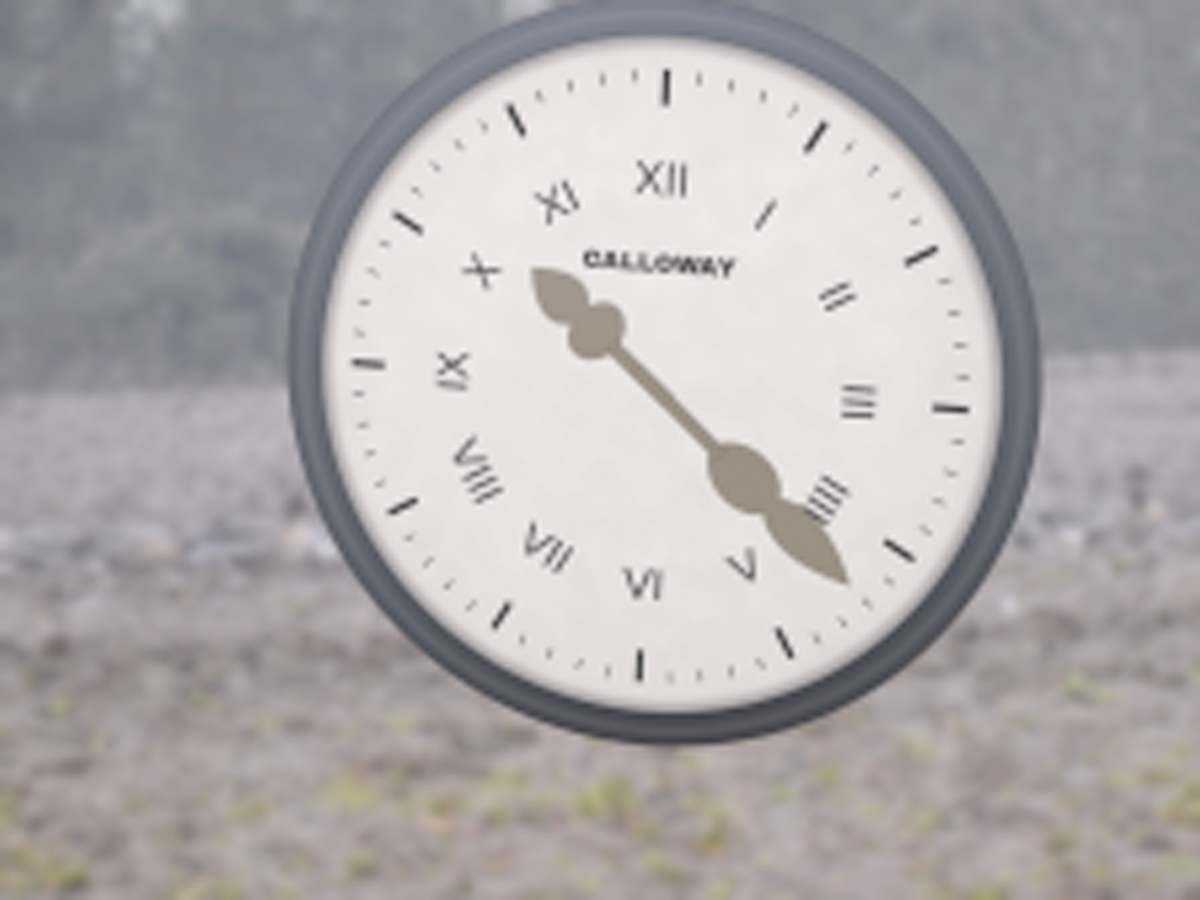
10:22
